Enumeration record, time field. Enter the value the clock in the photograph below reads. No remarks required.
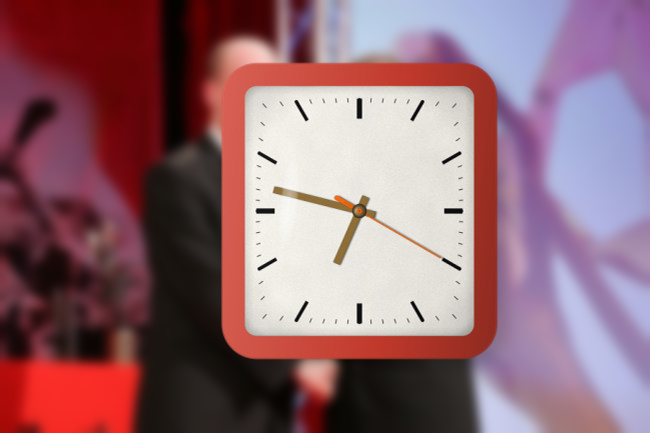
6:47:20
